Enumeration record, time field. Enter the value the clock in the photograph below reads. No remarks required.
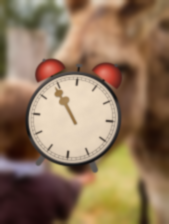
10:54
